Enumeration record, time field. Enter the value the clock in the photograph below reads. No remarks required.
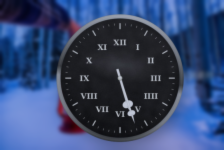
5:27
